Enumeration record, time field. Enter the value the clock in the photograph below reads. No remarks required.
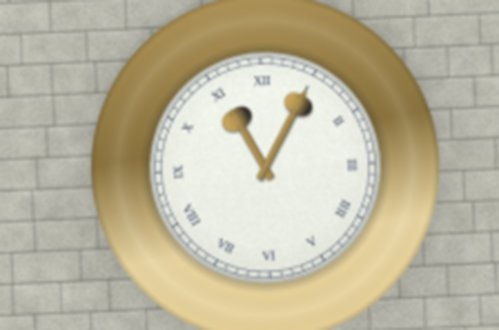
11:05
